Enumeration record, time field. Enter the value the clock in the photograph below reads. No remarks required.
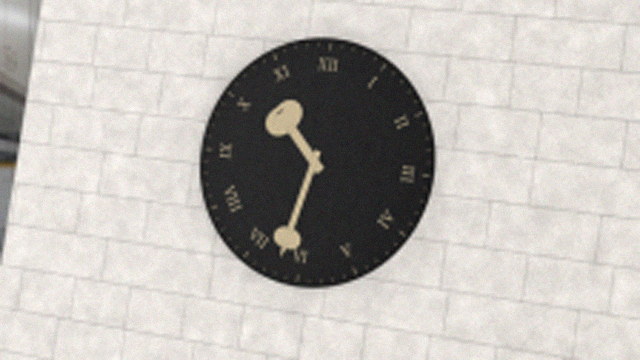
10:32
